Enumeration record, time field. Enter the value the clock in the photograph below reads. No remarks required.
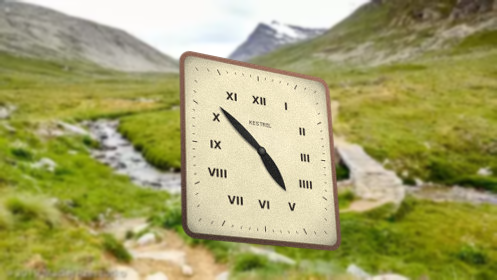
4:52
